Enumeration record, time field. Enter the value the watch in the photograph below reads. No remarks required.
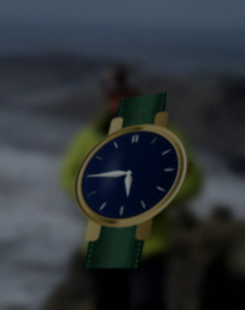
5:45
